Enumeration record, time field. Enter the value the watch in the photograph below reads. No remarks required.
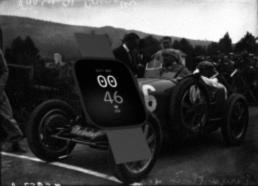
0:46
